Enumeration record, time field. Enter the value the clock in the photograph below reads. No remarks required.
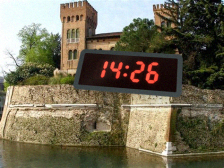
14:26
